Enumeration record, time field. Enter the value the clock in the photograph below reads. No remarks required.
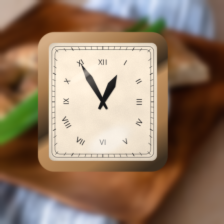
12:55
